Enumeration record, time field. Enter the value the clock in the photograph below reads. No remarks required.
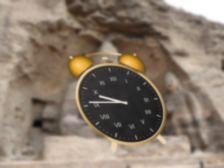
9:46
